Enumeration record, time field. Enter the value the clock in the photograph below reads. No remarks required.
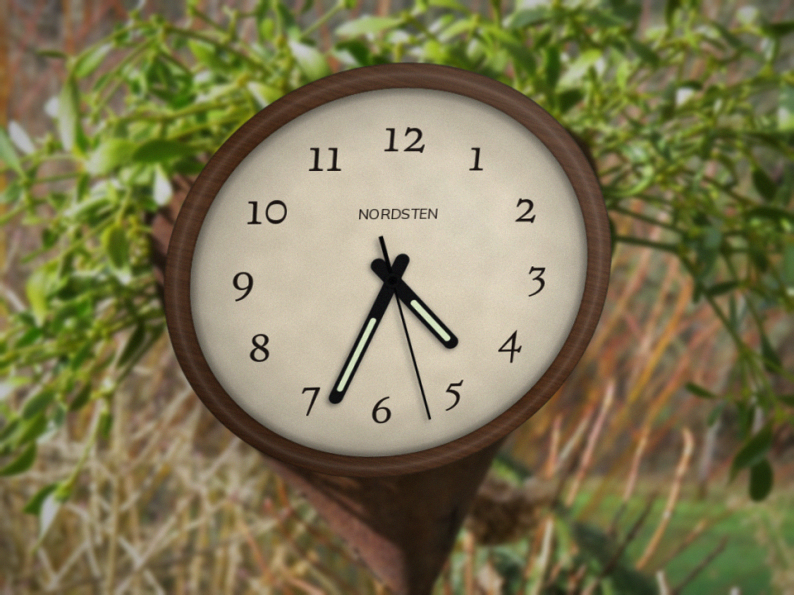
4:33:27
